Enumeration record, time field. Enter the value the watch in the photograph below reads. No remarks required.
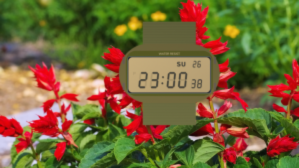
23:00:38
